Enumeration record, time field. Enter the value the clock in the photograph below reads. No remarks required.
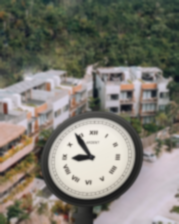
8:54
